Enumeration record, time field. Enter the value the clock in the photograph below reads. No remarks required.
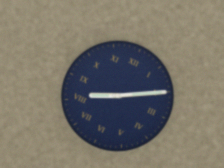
8:10
